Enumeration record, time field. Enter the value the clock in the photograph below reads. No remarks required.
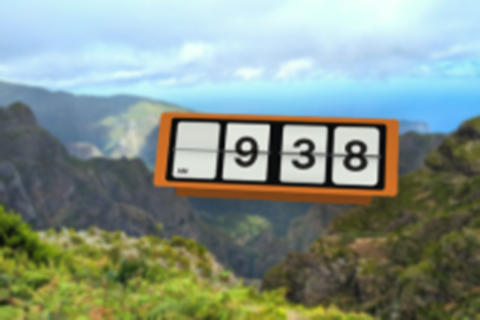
9:38
